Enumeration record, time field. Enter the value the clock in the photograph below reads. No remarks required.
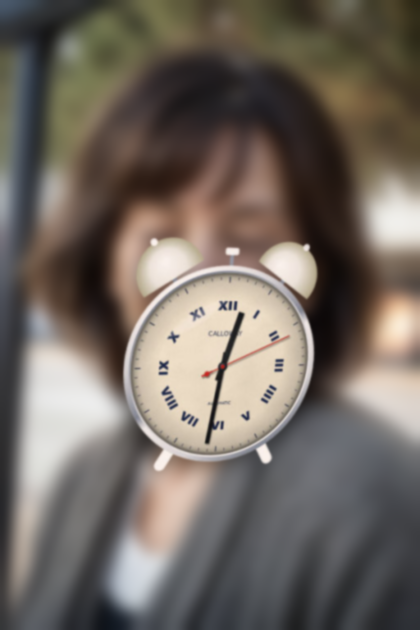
12:31:11
